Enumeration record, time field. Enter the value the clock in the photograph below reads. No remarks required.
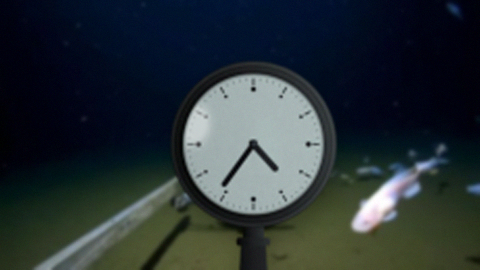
4:36
